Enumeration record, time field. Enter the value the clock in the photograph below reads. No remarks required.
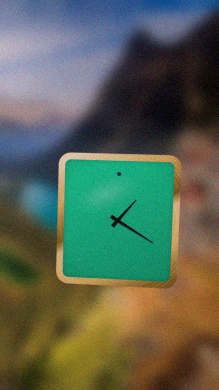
1:20
